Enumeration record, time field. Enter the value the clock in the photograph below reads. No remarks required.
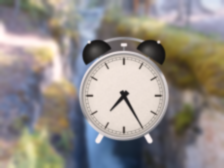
7:25
